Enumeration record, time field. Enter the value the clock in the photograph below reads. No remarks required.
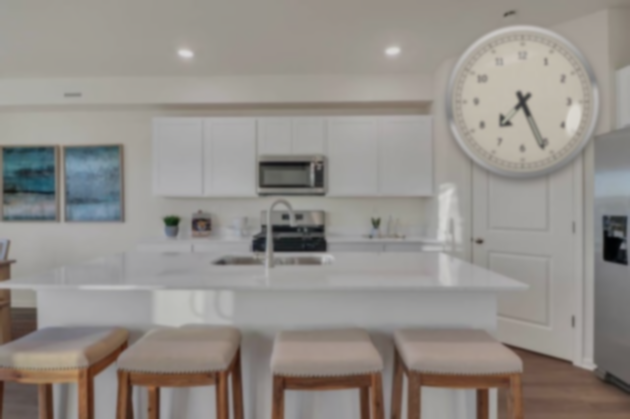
7:26
